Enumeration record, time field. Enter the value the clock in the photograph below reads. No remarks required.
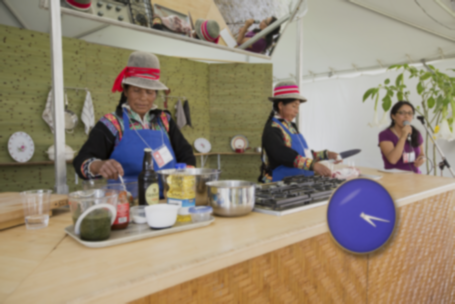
4:17
